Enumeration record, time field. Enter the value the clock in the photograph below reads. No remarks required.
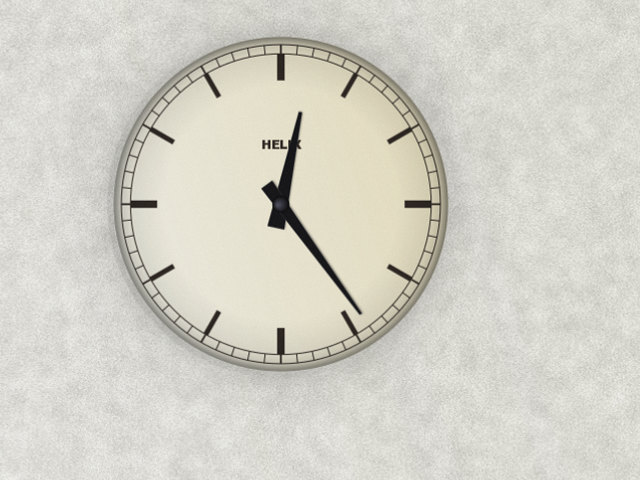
12:24
